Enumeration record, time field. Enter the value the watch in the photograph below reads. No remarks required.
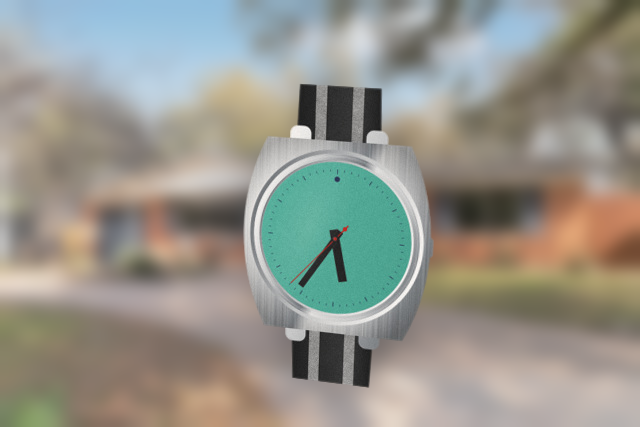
5:35:37
